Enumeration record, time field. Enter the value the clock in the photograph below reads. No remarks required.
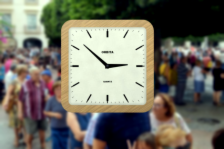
2:52
